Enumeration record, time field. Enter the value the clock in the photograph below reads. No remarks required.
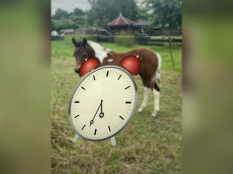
5:33
